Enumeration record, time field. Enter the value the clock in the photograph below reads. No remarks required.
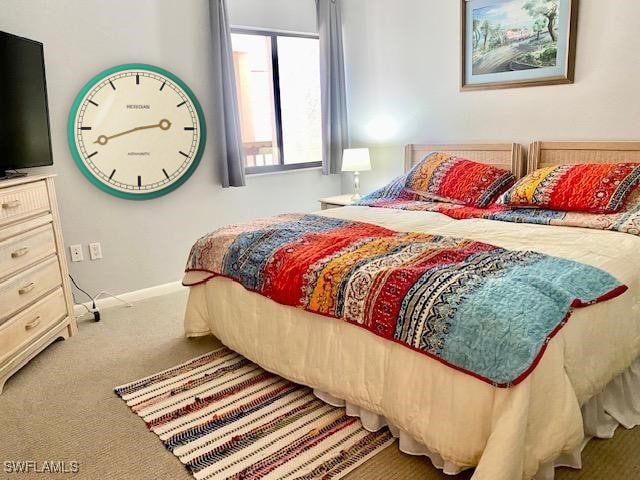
2:42
